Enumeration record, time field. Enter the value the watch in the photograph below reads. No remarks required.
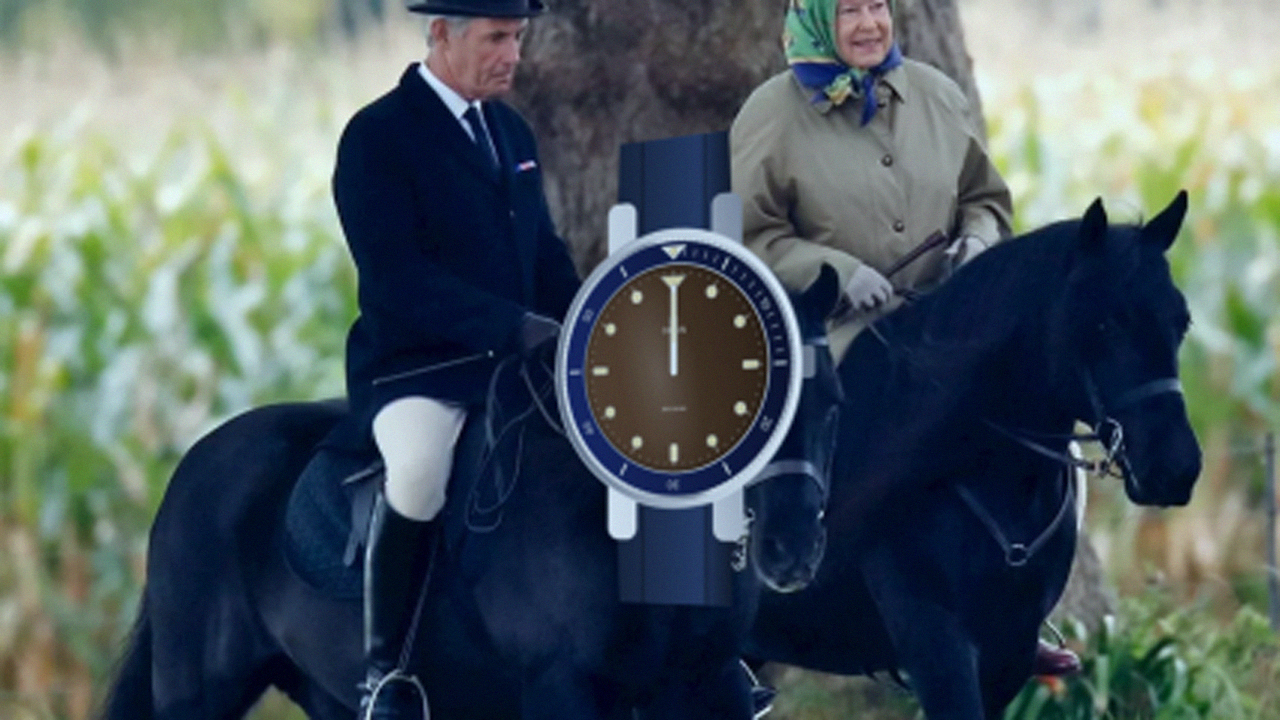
12:00
